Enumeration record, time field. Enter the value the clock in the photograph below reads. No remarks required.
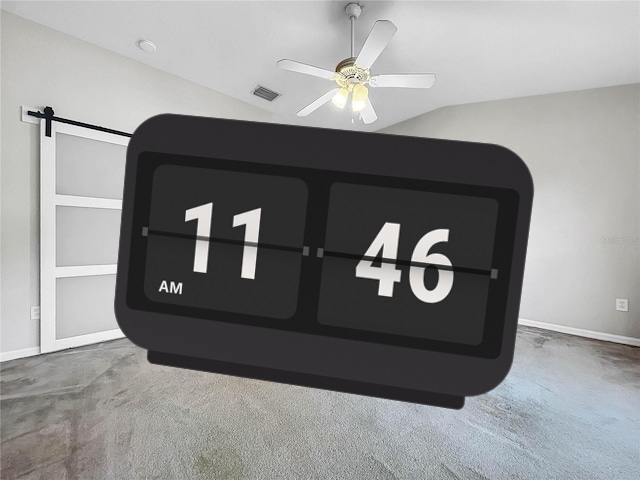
11:46
